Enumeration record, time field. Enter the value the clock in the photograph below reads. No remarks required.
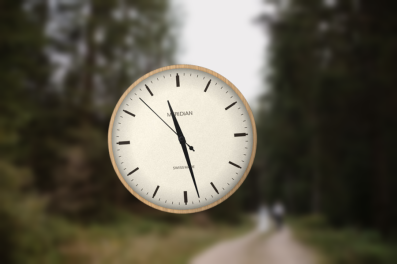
11:27:53
